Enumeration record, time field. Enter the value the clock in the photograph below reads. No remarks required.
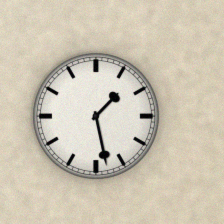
1:28
